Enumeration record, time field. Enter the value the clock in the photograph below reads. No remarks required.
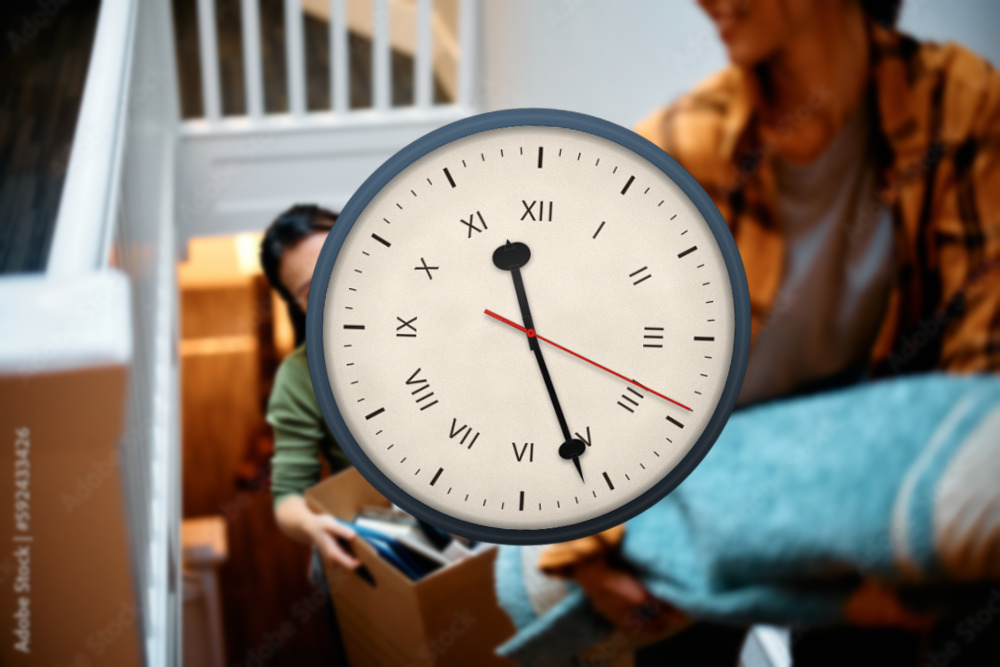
11:26:19
